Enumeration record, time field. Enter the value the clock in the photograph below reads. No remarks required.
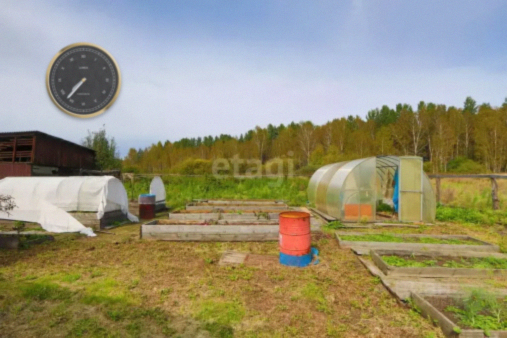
7:37
